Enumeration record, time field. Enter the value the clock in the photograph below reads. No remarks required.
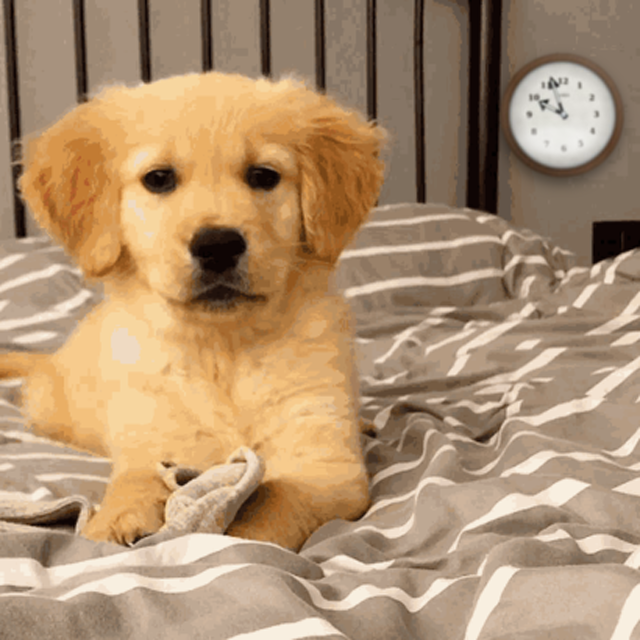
9:57
